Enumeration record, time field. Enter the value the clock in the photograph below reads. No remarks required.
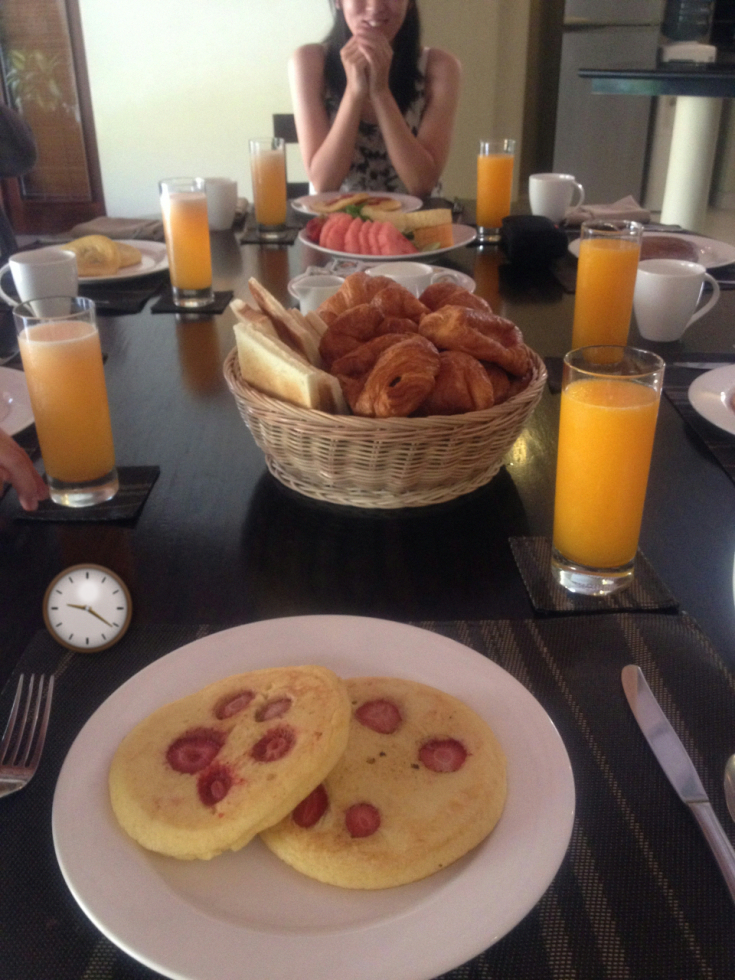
9:21
